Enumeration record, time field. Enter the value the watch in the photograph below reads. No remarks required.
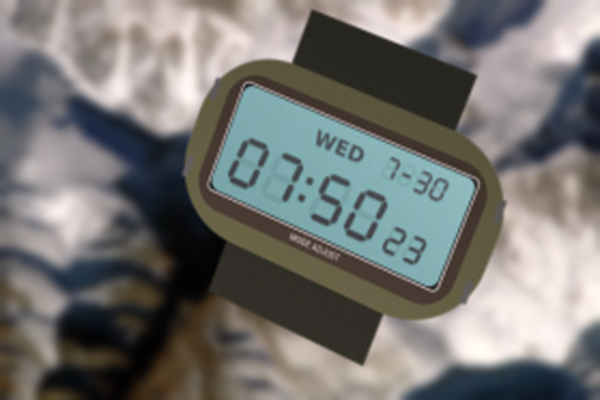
7:50:23
